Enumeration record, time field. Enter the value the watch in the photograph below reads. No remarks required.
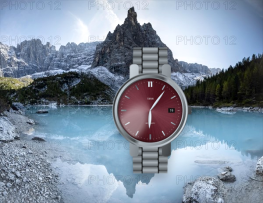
6:06
